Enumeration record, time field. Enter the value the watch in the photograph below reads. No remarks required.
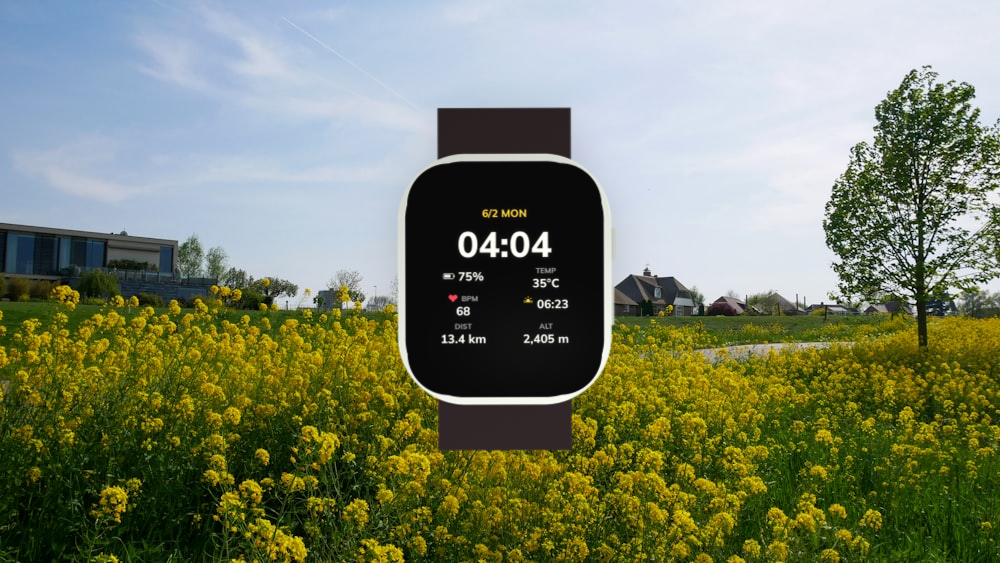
4:04
